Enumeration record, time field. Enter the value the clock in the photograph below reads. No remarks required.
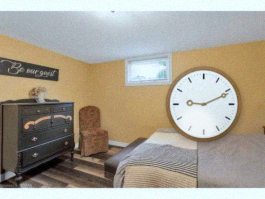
9:11
